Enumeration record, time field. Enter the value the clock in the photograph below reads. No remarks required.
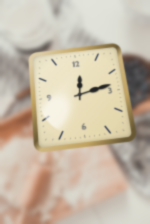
12:13
